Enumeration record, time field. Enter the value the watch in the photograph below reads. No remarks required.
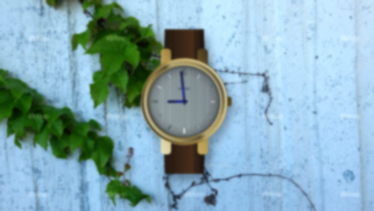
8:59
